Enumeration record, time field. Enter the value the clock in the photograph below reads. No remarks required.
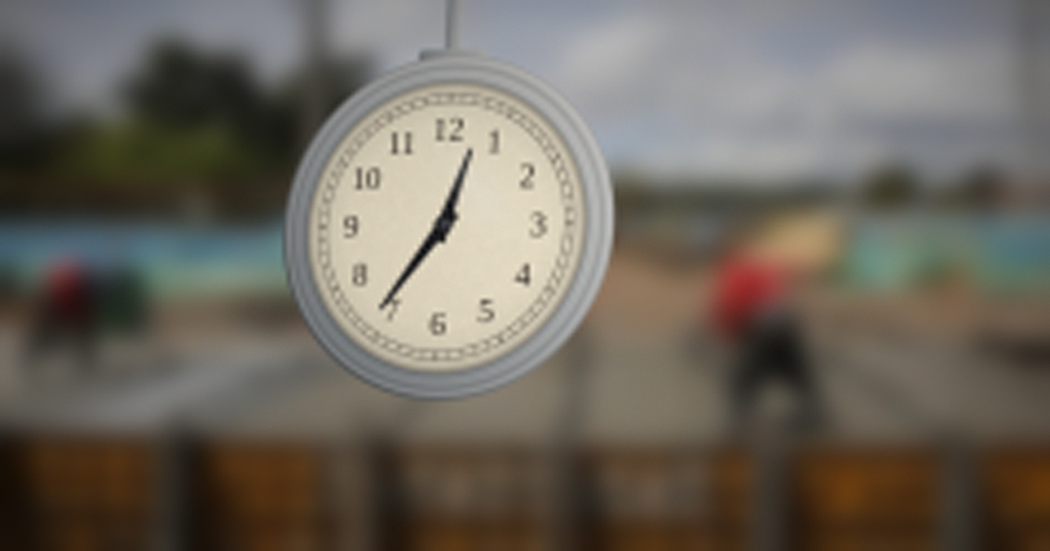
12:36
